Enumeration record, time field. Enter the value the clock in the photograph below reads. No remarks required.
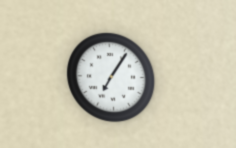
7:06
